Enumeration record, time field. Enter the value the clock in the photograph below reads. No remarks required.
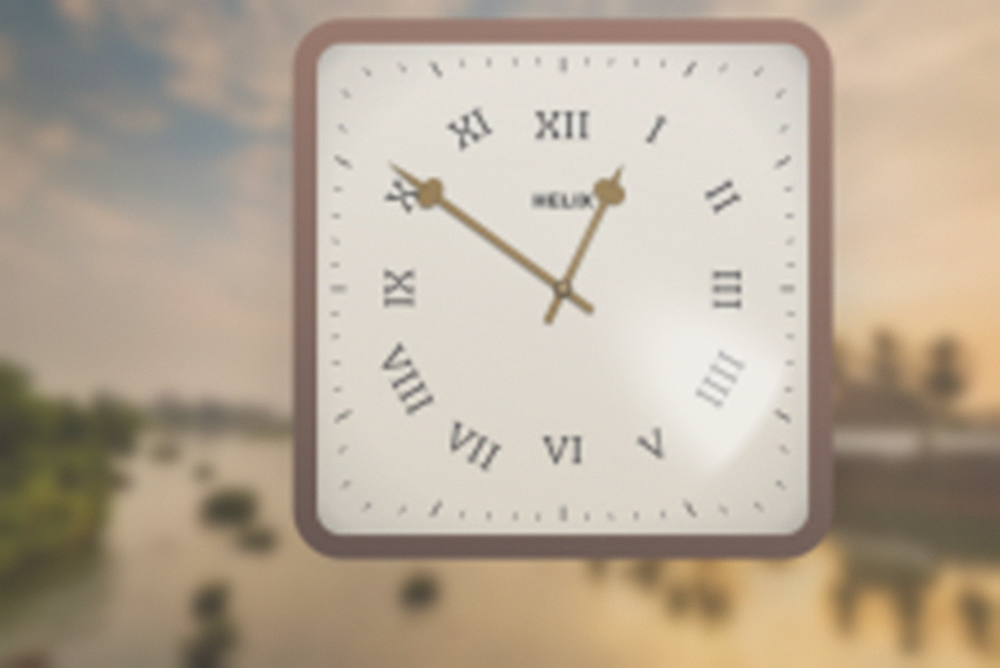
12:51
